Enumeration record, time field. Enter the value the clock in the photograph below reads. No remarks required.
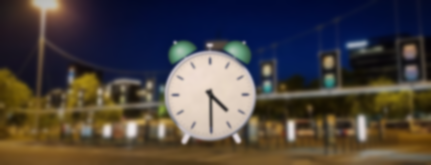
4:30
